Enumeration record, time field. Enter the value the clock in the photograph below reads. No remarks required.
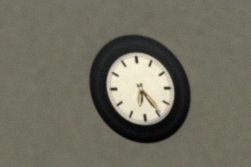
6:24
